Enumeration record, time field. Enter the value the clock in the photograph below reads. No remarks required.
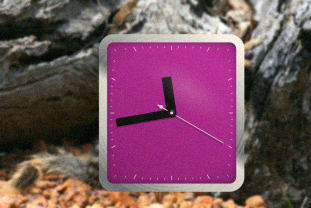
11:43:20
